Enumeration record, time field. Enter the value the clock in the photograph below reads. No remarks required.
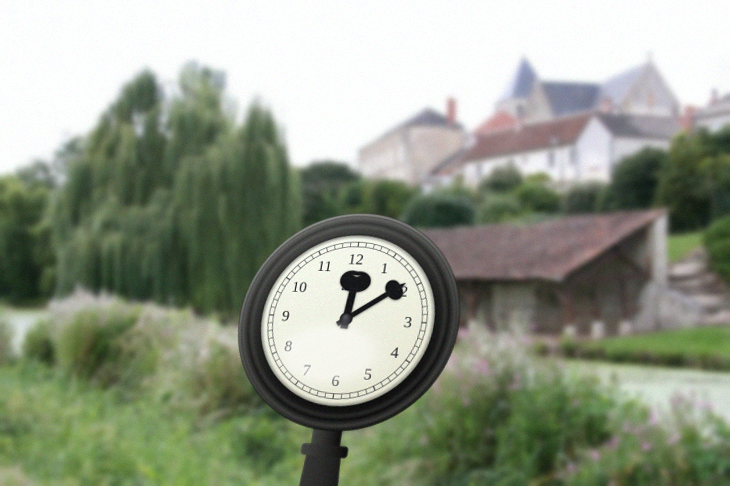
12:09
